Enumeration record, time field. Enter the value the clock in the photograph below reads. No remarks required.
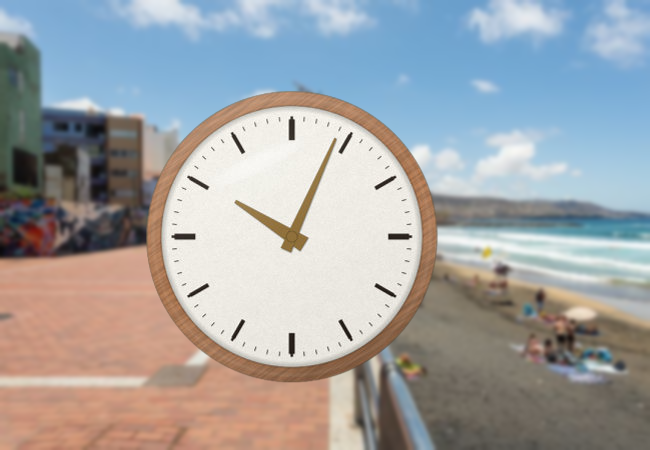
10:04
